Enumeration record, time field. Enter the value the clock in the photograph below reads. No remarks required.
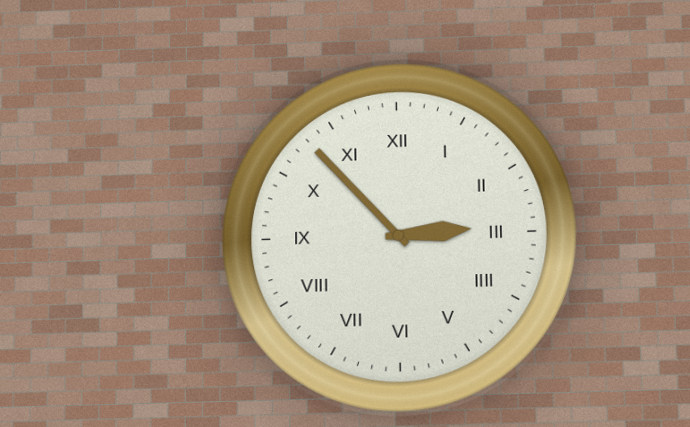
2:53
